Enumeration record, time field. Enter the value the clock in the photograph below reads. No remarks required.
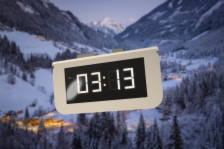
3:13
